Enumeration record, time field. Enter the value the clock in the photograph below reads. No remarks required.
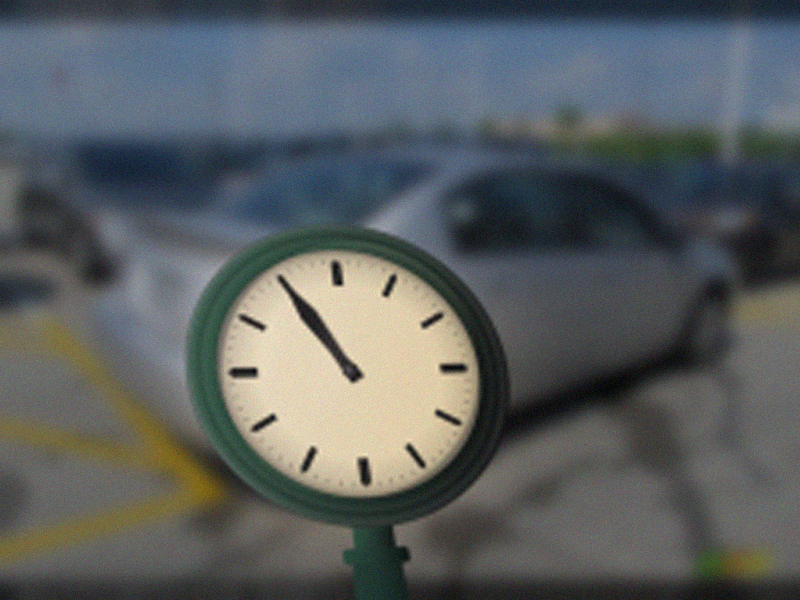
10:55
